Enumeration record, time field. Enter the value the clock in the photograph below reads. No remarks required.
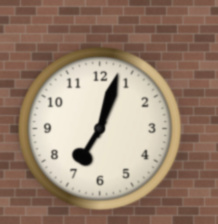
7:03
